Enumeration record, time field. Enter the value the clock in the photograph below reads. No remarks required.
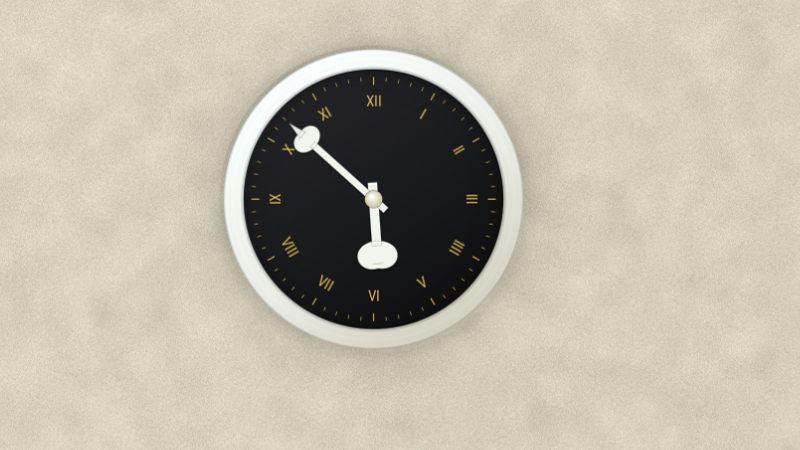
5:52
